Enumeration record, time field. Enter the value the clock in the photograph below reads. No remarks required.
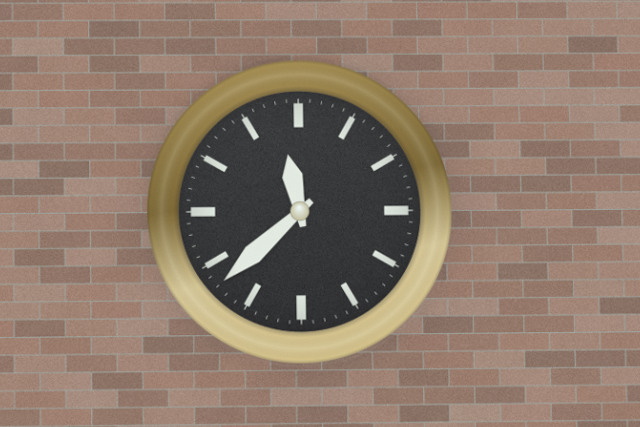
11:38
